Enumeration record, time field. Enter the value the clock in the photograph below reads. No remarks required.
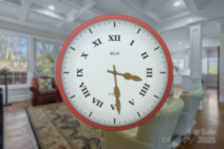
3:29
